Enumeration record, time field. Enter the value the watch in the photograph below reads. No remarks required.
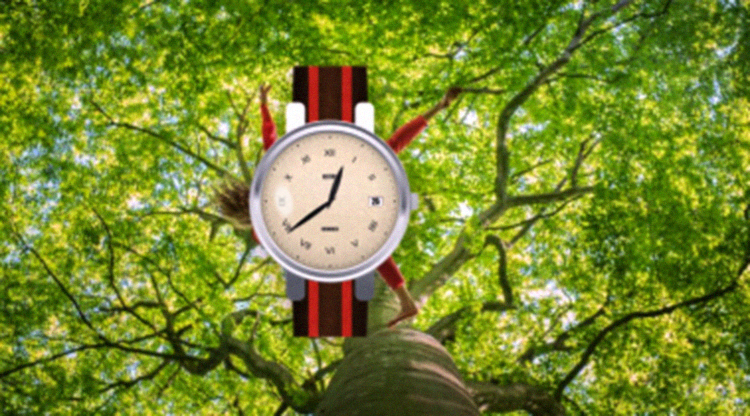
12:39
